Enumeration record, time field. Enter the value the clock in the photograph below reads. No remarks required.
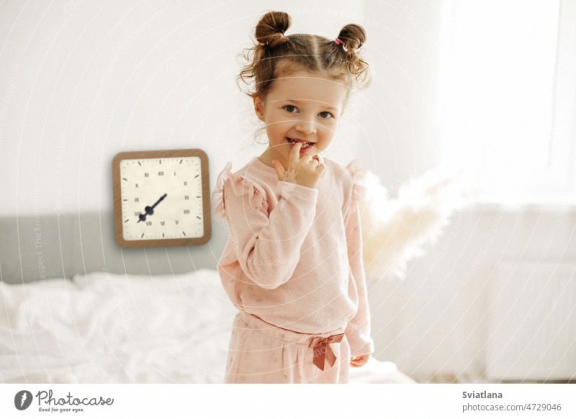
7:38
